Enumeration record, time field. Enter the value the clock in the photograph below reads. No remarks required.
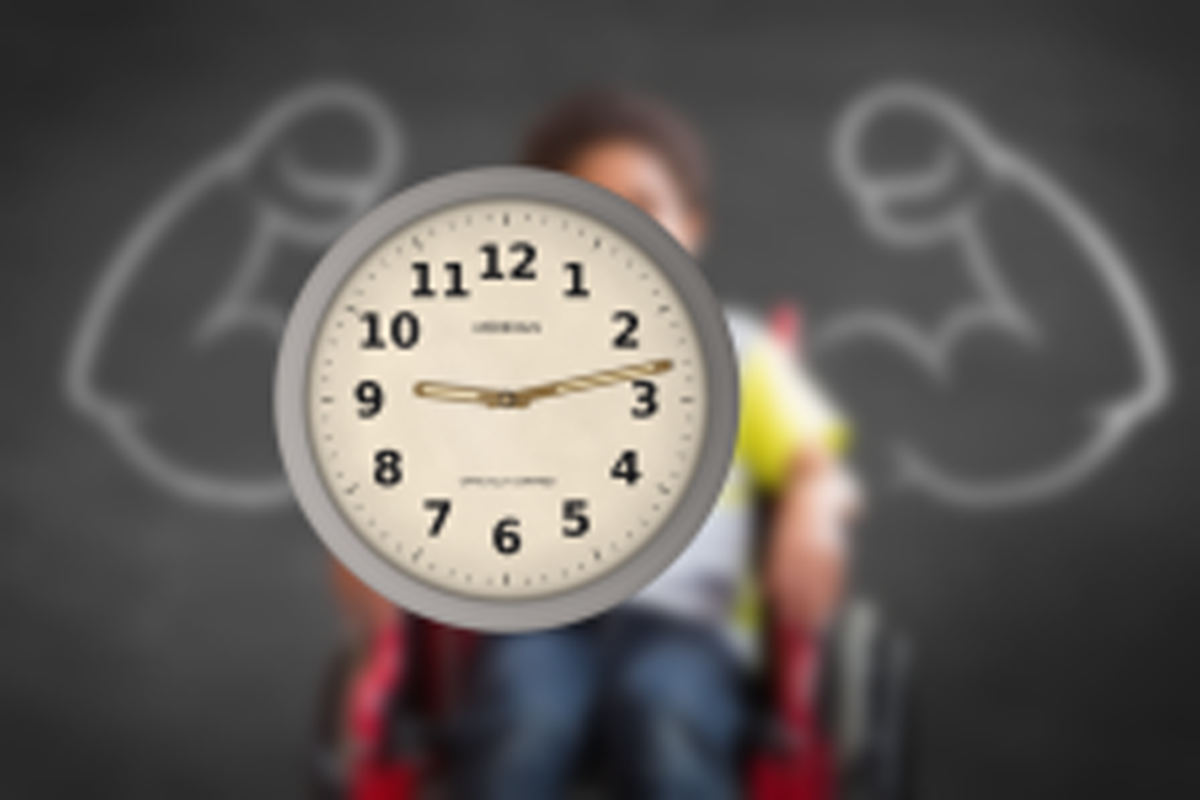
9:13
